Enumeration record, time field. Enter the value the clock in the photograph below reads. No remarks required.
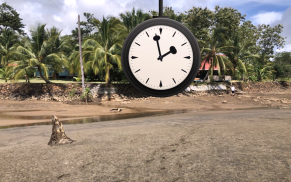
1:58
